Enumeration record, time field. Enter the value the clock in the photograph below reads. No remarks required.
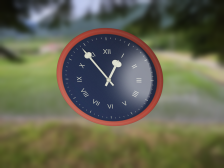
12:54
